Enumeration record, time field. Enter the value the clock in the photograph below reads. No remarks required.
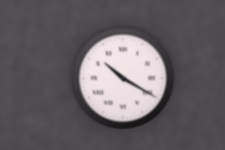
10:20
